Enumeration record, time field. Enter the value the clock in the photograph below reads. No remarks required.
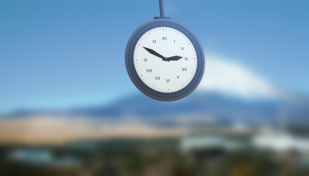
2:50
